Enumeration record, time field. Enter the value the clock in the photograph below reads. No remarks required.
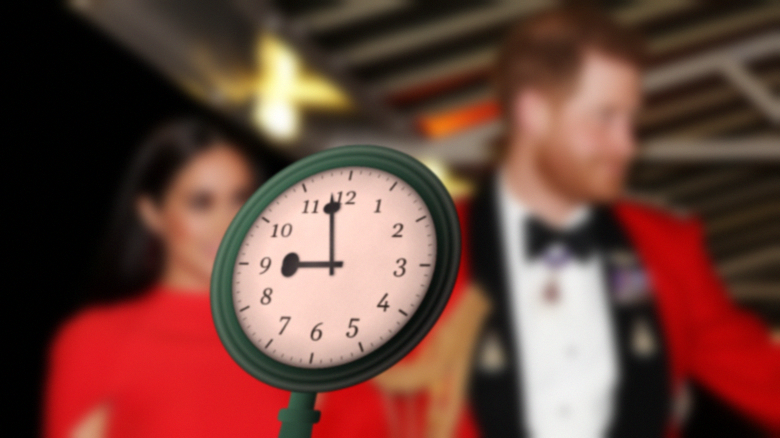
8:58
